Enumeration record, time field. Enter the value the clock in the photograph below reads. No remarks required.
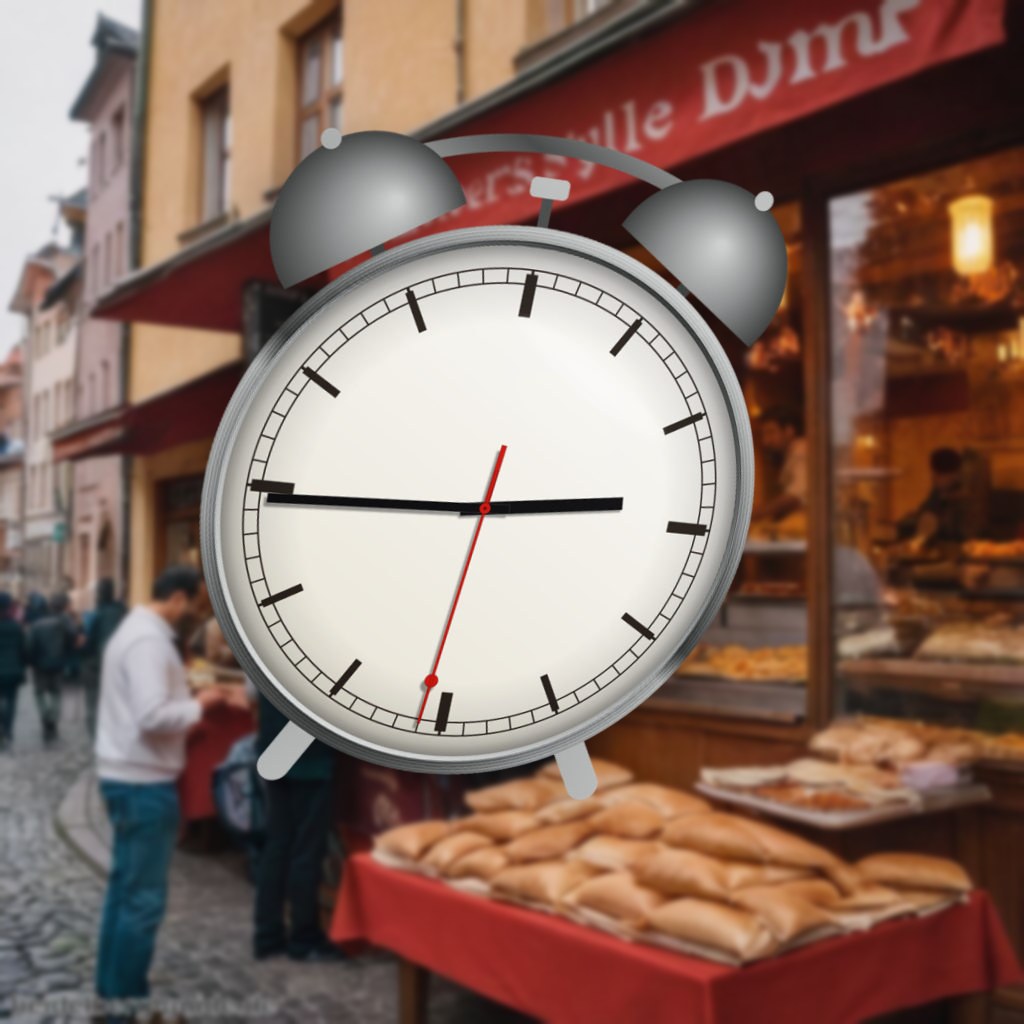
2:44:31
